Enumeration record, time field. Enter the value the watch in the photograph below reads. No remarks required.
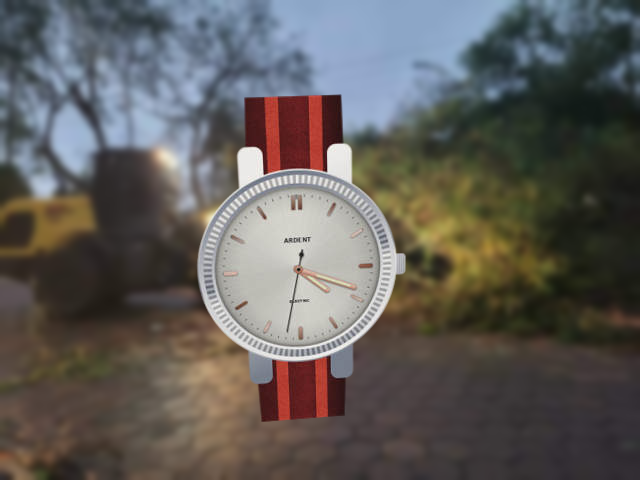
4:18:32
